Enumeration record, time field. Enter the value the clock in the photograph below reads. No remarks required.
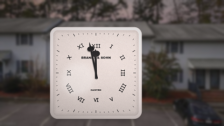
11:58
